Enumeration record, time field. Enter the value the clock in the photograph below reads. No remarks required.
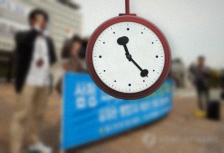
11:23
